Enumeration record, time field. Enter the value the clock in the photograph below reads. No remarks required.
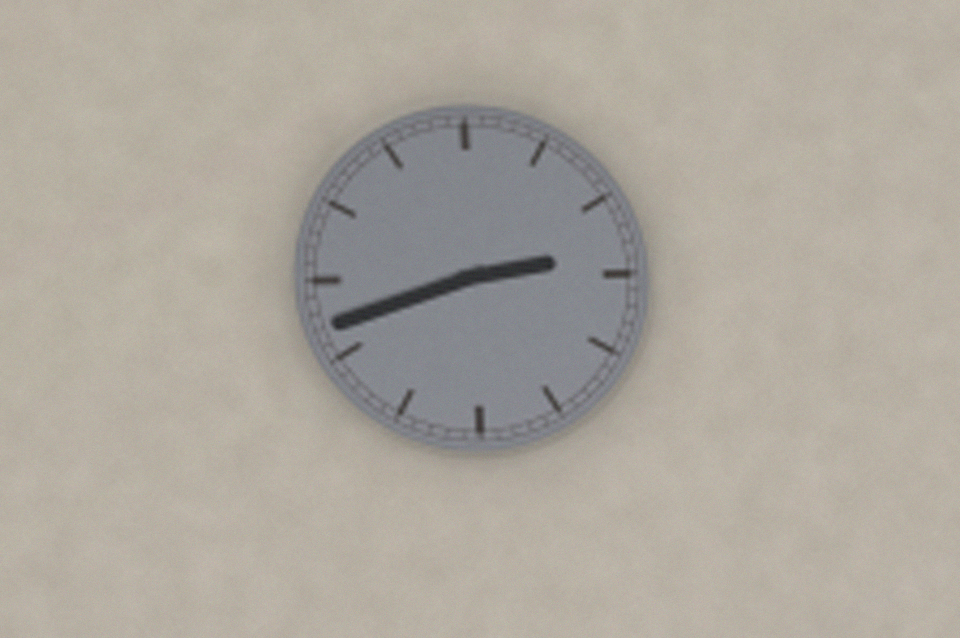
2:42
